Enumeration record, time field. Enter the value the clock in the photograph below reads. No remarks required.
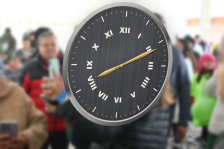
8:11
